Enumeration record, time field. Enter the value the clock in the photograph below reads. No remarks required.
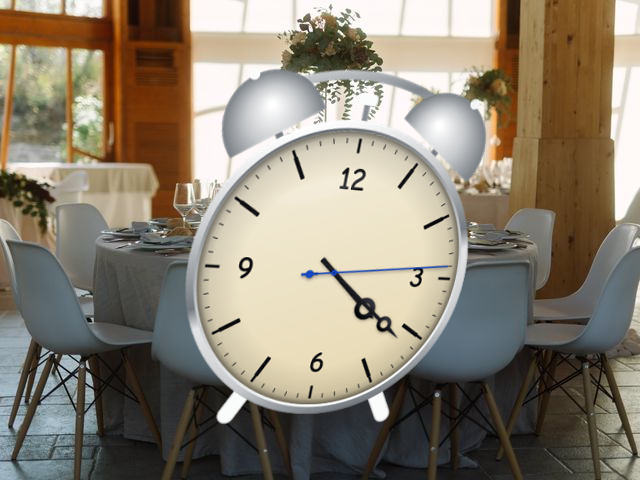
4:21:14
